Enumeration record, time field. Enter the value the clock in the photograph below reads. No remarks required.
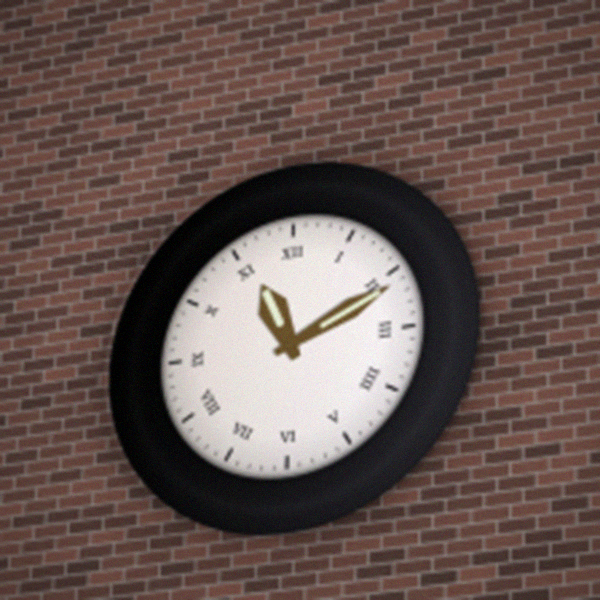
11:11
